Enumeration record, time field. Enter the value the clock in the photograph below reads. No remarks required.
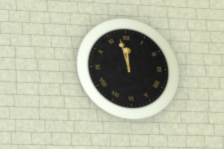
11:58
